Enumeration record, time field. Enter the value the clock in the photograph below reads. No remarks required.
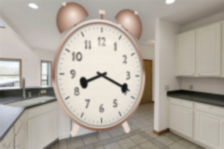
8:19
